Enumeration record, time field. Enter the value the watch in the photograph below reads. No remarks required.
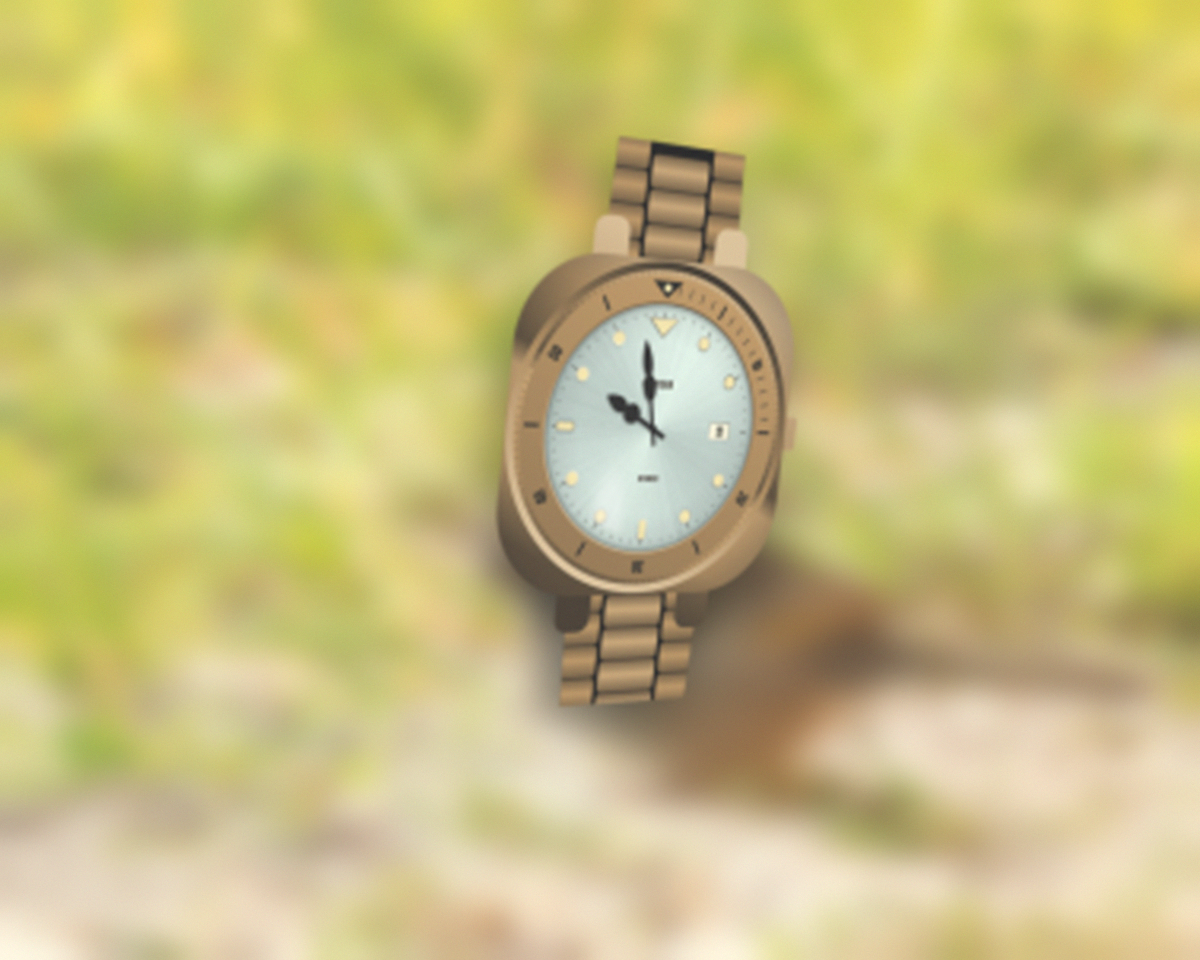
9:58
